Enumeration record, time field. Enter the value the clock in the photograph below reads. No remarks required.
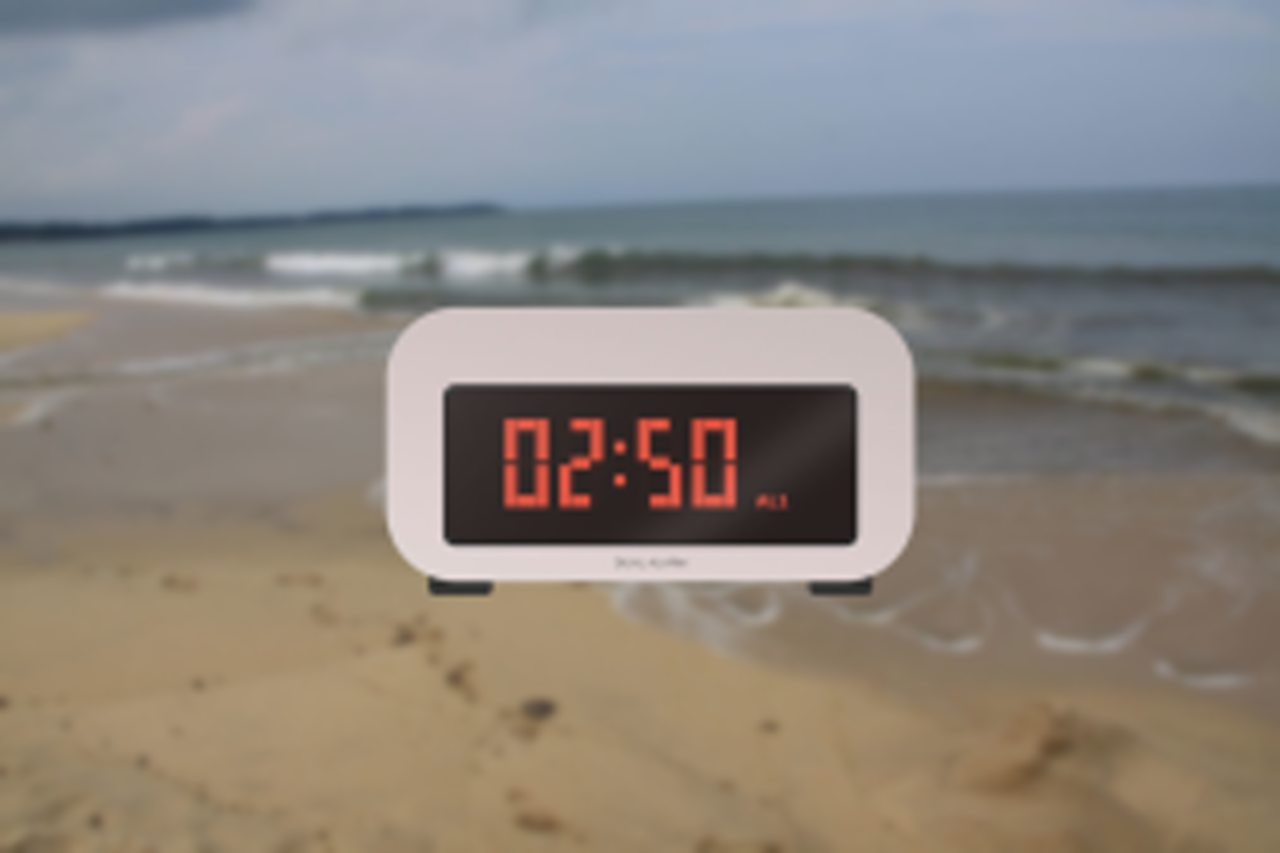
2:50
